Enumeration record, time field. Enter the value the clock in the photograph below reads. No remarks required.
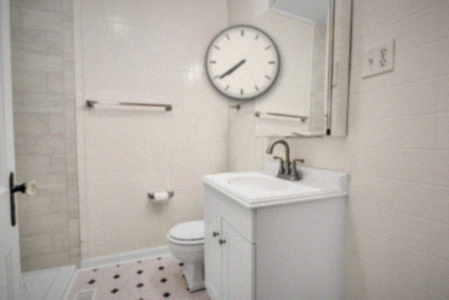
7:39
